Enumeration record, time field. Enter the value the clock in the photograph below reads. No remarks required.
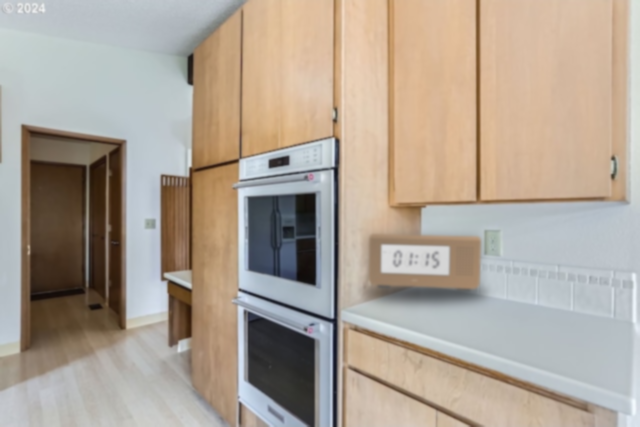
1:15
